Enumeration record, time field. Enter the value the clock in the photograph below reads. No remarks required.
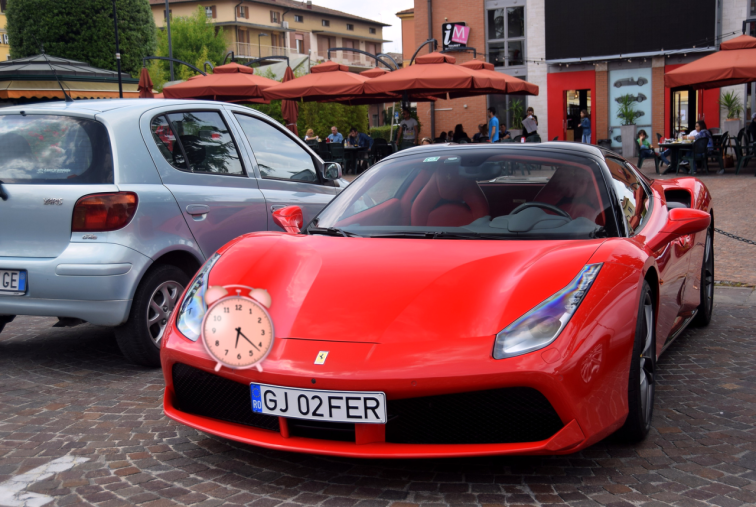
6:22
